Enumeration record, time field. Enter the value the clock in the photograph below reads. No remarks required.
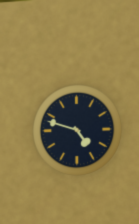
4:48
